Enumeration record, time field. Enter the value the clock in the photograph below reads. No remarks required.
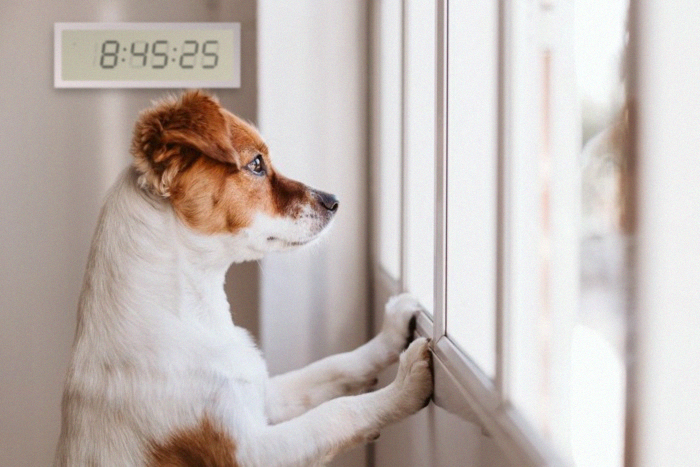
8:45:25
